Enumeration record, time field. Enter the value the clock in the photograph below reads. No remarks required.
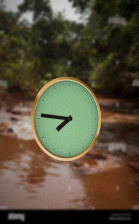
7:46
